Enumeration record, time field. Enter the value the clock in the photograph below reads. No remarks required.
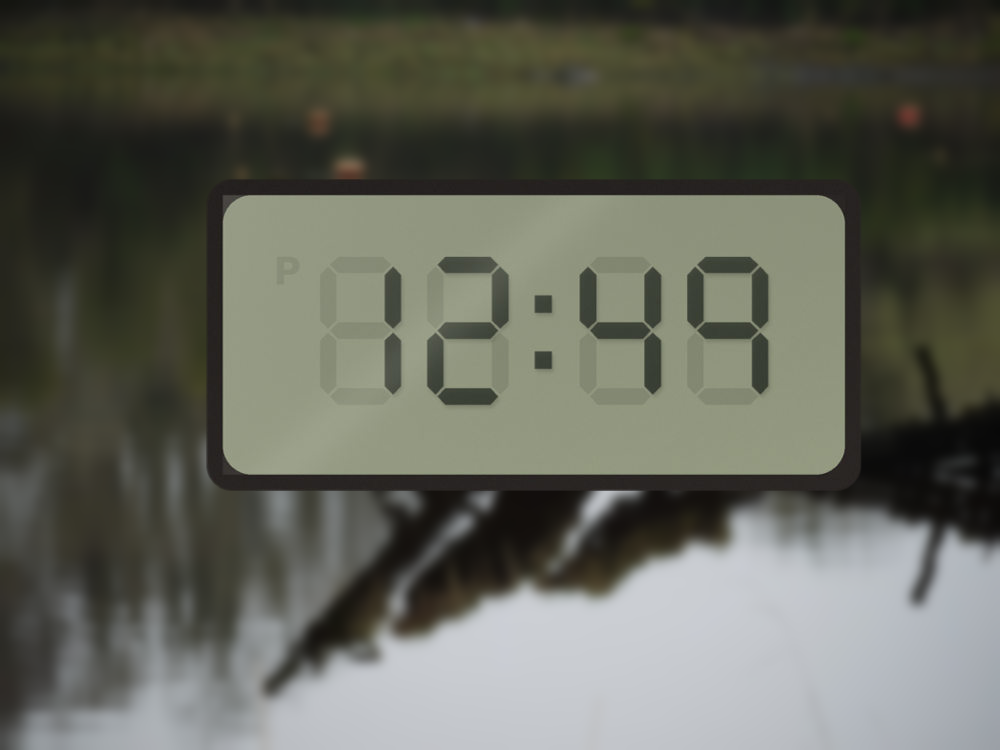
12:49
